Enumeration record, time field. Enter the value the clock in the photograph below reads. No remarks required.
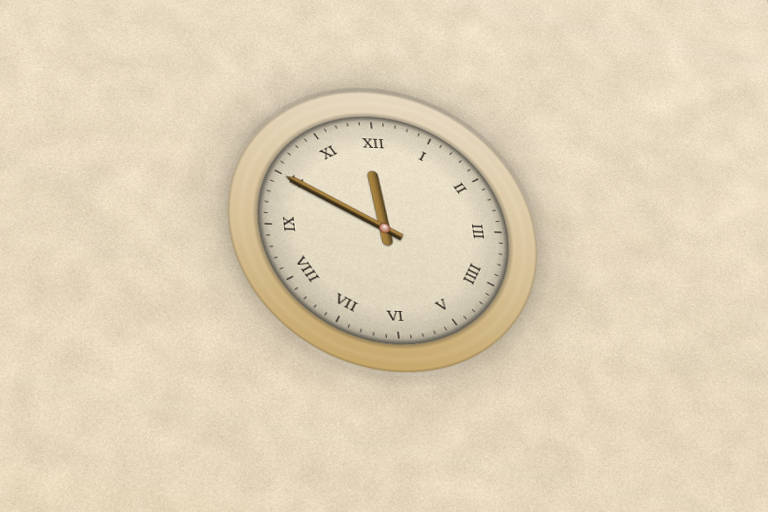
11:50
